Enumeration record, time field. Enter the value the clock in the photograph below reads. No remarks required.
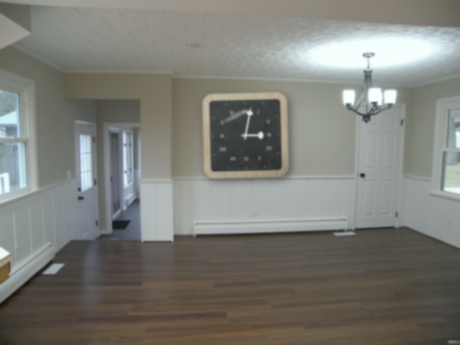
3:02
